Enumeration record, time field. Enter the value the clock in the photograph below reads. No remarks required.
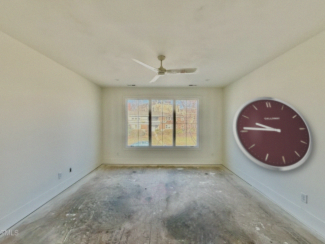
9:46
